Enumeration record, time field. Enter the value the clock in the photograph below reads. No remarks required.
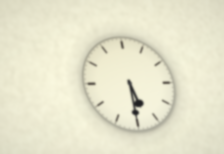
5:30
